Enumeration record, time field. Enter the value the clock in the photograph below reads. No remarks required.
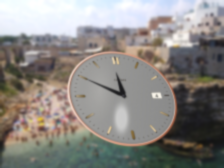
11:50
